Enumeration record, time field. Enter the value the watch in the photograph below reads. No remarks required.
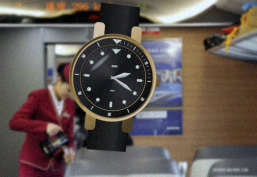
2:20
